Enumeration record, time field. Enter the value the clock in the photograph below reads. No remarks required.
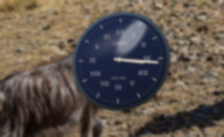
3:16
